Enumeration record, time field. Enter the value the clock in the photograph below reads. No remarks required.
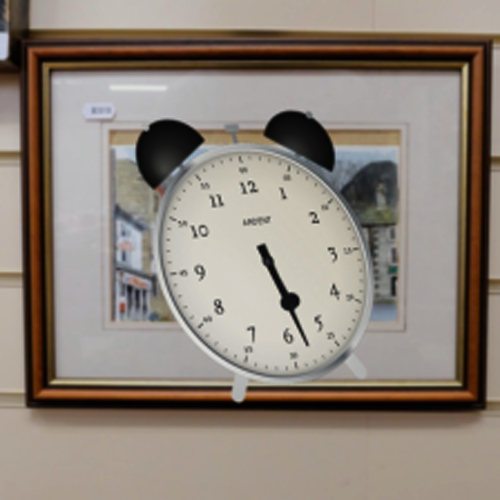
5:28
